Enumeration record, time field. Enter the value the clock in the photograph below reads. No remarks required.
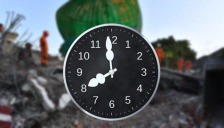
7:59
